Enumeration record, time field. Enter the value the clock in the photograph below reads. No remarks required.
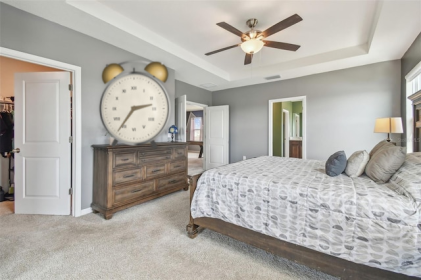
2:36
